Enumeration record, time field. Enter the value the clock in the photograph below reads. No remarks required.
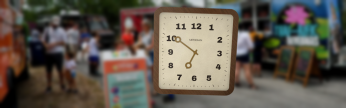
6:51
